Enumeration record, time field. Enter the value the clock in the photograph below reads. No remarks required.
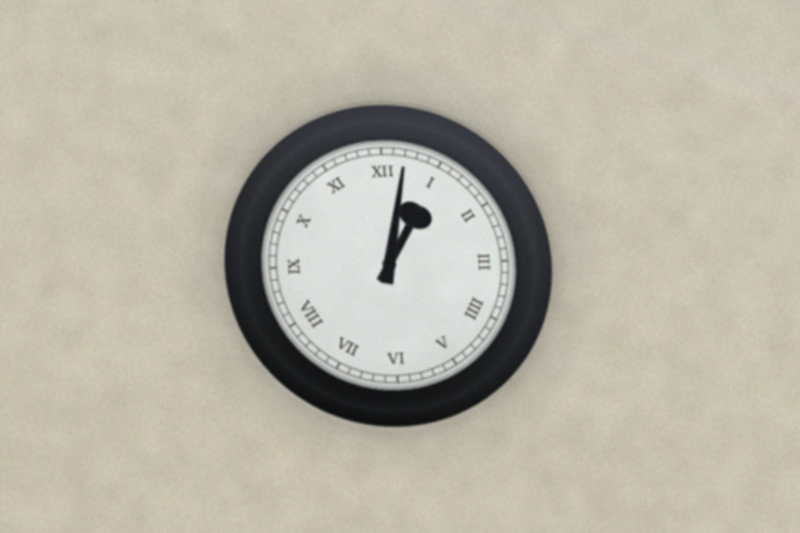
1:02
